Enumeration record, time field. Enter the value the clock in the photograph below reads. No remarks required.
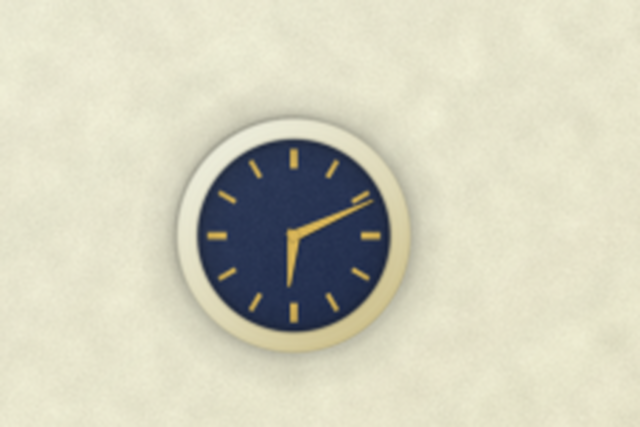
6:11
